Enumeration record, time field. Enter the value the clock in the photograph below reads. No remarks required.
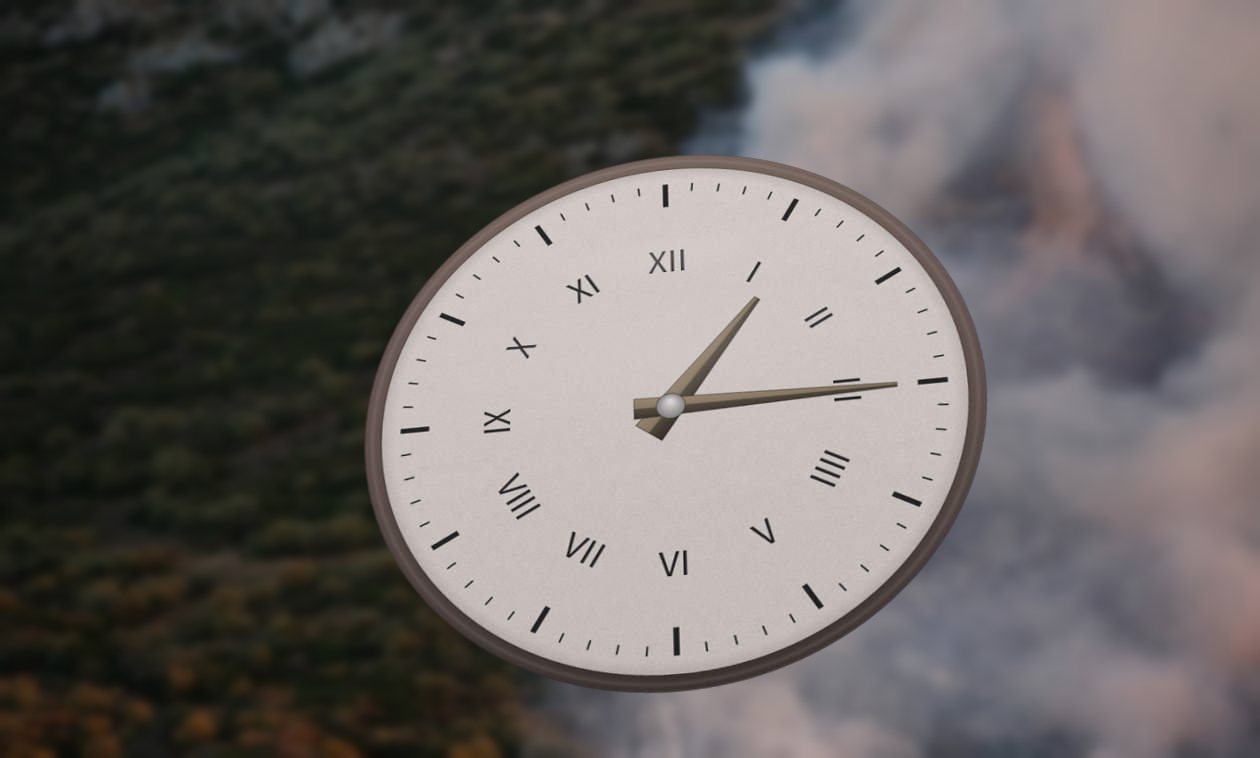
1:15
